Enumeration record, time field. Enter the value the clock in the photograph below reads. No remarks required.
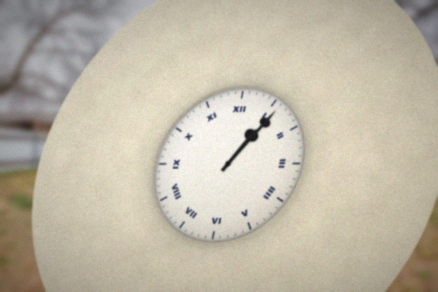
1:06
